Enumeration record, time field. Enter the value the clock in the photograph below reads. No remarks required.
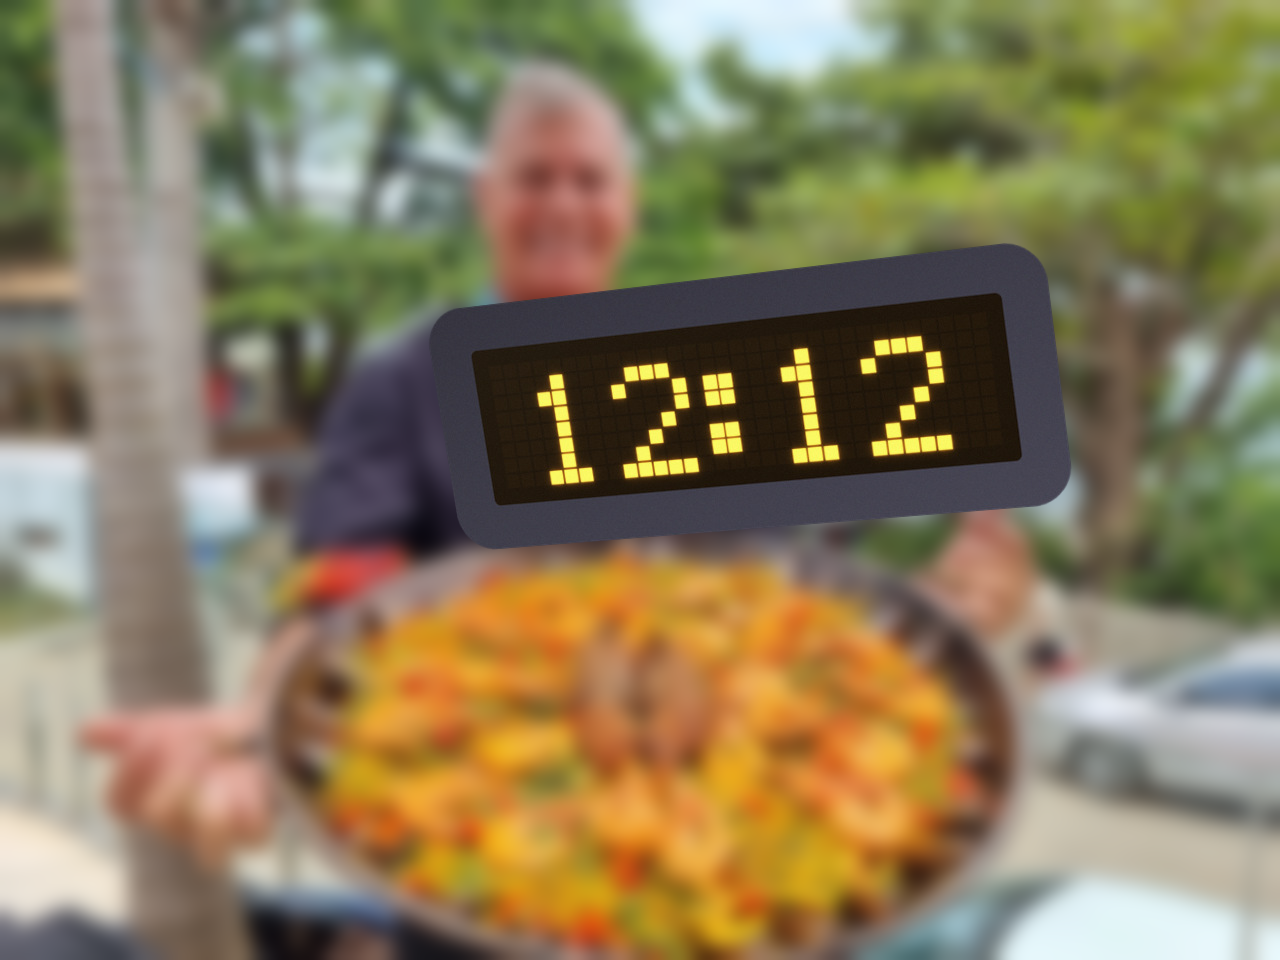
12:12
